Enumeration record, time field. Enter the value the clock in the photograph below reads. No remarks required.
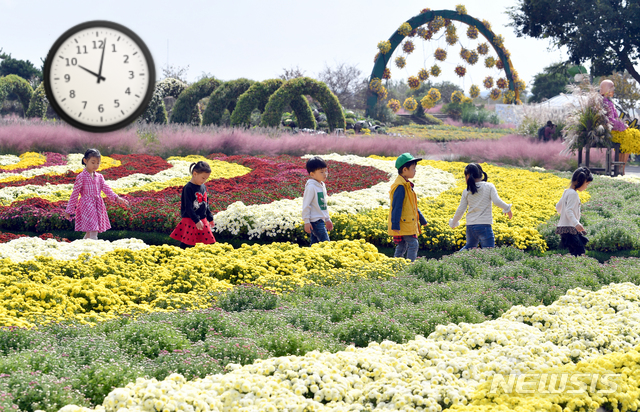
10:02
